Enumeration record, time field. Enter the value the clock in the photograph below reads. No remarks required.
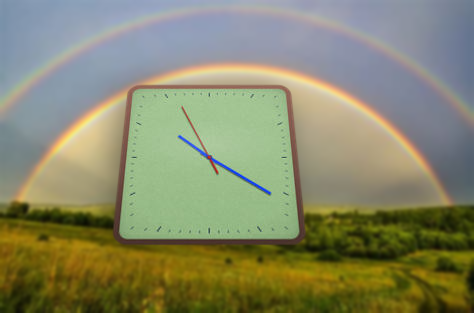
10:20:56
